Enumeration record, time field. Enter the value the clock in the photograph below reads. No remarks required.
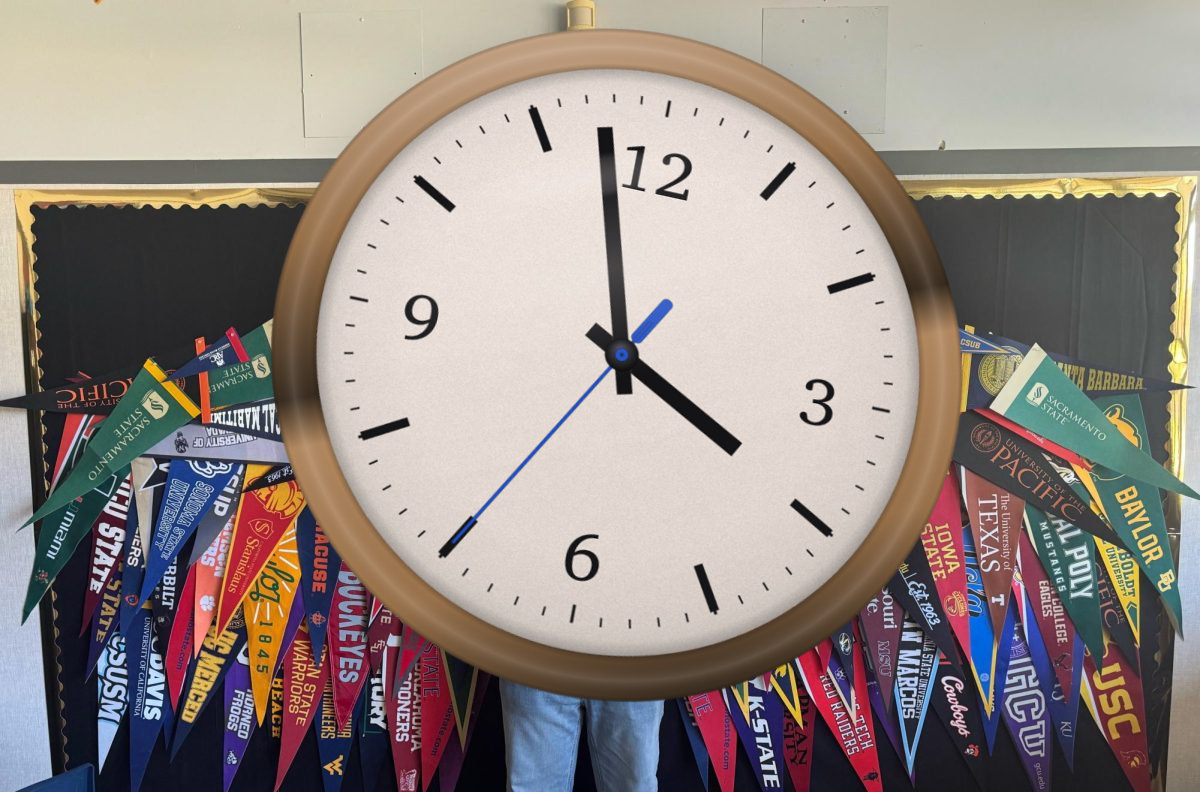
3:57:35
